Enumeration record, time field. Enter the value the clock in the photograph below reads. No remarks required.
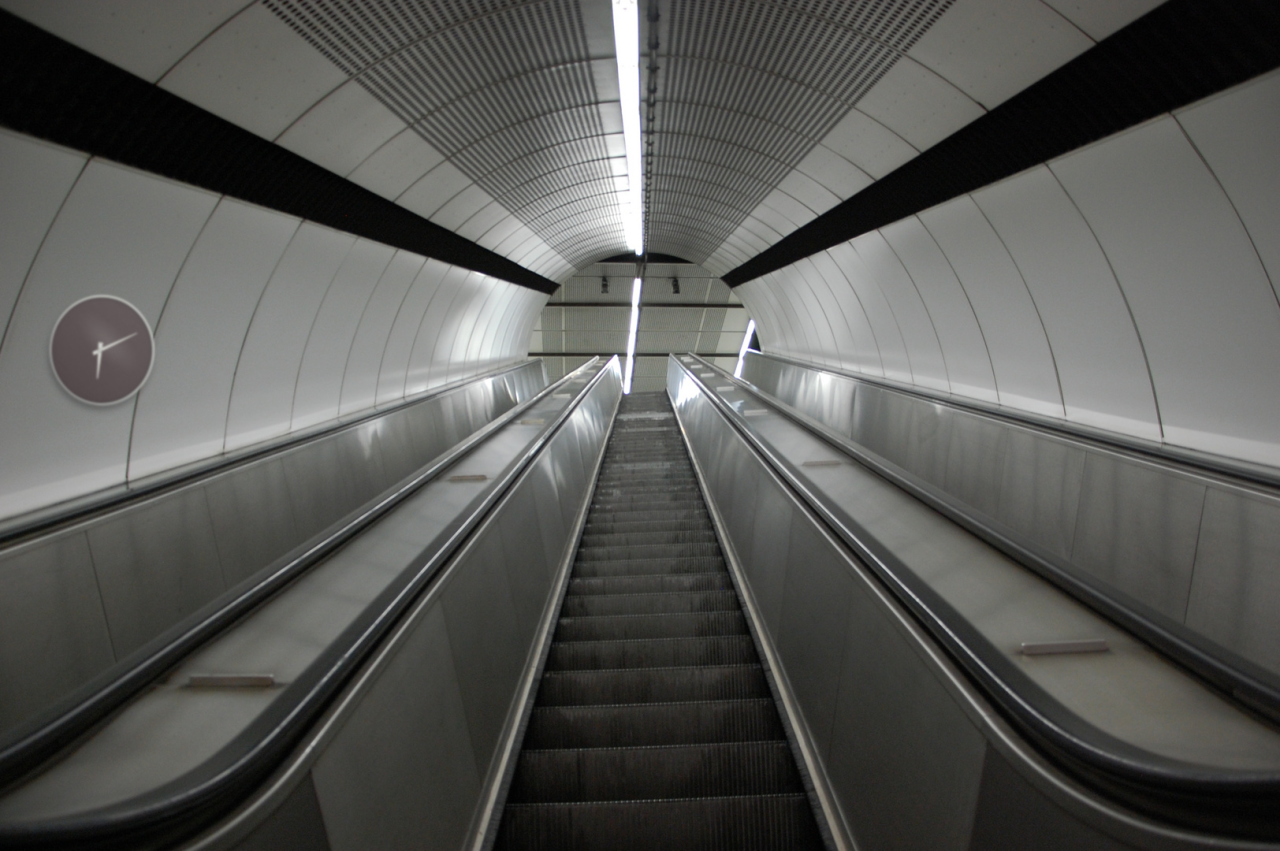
6:11
